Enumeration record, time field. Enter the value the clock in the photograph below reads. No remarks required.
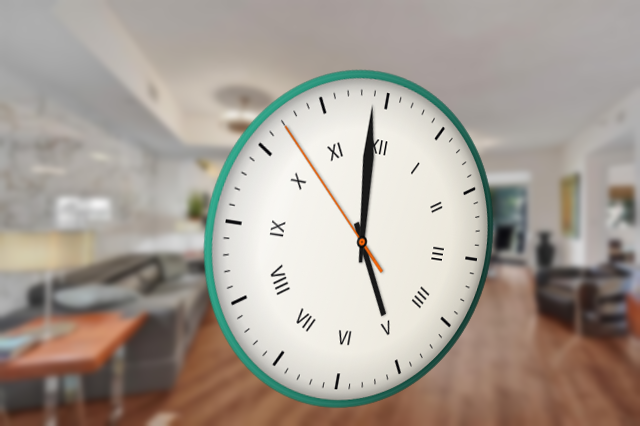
4:58:52
